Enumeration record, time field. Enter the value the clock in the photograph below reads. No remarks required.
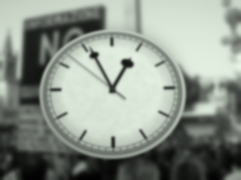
12:55:52
